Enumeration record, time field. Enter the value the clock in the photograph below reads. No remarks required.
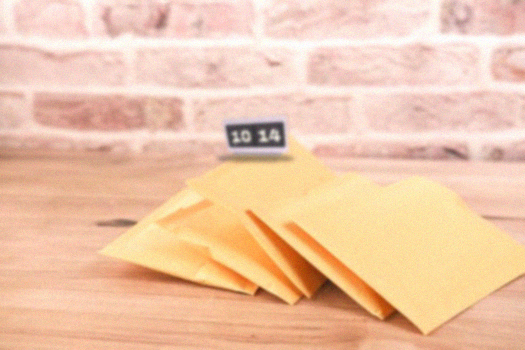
10:14
